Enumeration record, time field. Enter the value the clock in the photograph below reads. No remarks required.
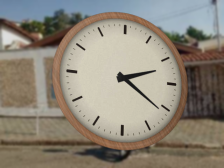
2:21
